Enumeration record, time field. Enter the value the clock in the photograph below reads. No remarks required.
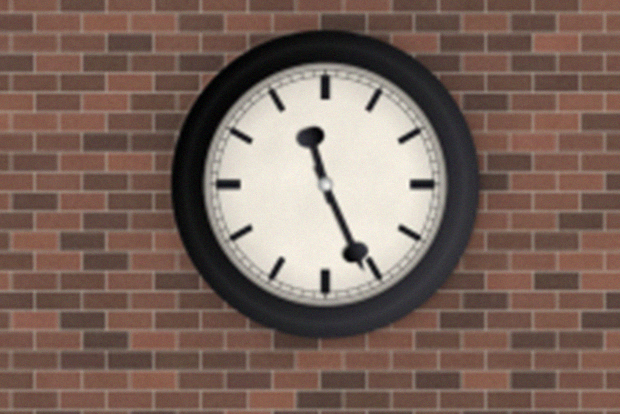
11:26
